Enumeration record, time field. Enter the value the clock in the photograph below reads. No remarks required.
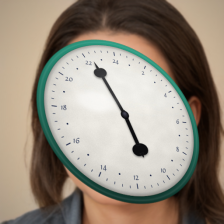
10:56
